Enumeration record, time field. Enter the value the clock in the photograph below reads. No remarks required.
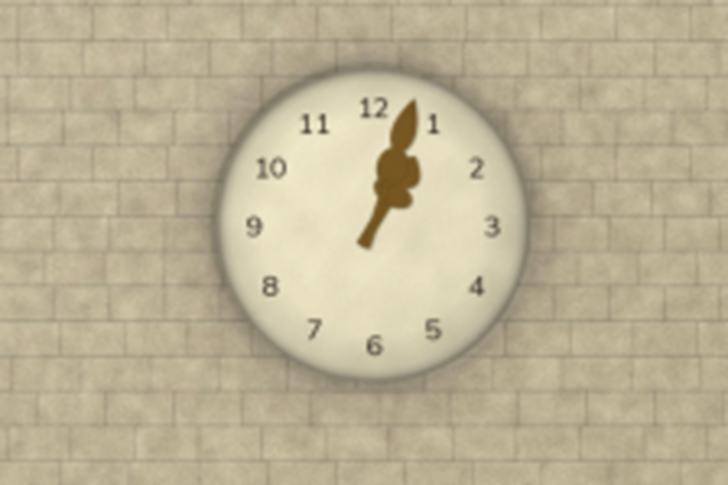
1:03
